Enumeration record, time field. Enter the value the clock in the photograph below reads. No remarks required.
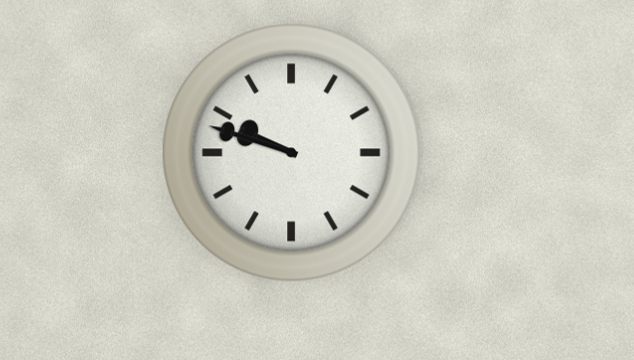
9:48
